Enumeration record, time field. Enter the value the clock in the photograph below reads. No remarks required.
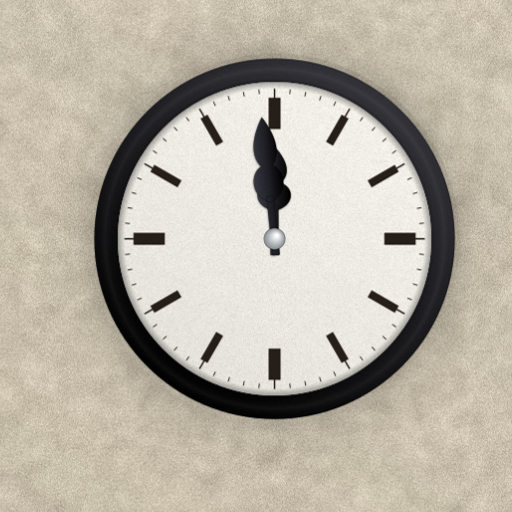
11:59
